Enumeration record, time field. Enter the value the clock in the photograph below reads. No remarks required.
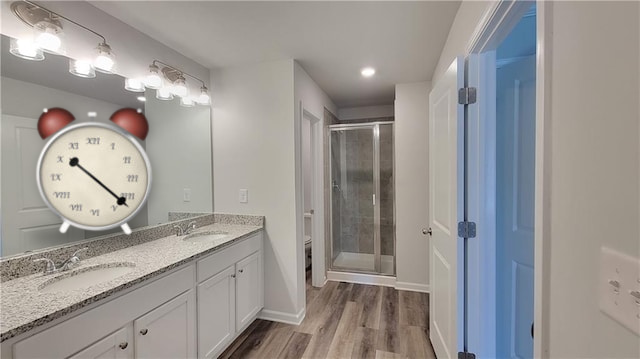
10:22
